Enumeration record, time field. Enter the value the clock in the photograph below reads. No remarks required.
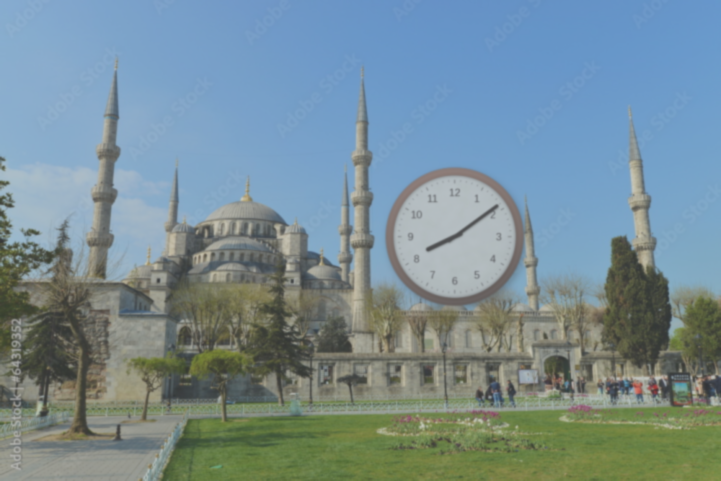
8:09
